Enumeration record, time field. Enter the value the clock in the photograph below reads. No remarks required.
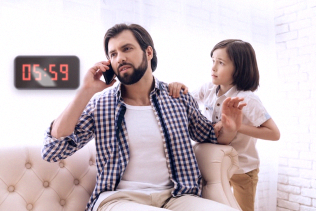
5:59
